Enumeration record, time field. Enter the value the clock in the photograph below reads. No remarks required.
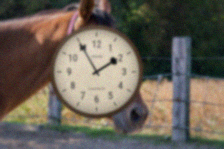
1:55
